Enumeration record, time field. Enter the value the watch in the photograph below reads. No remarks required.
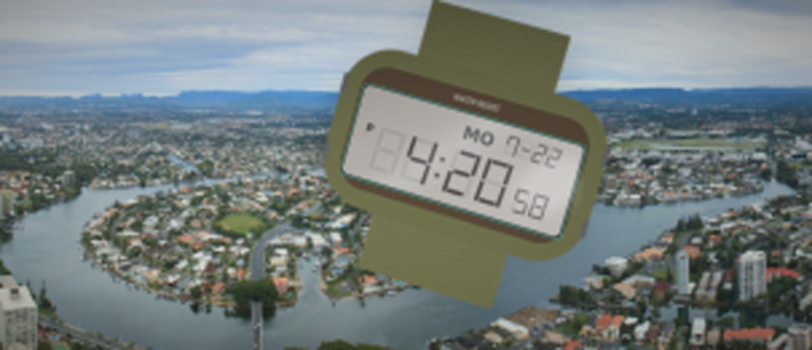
4:20:58
